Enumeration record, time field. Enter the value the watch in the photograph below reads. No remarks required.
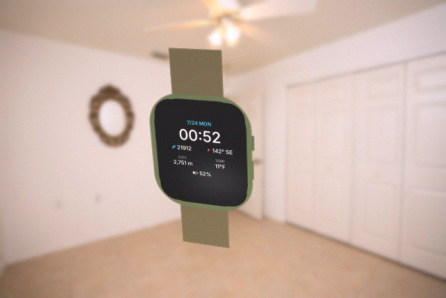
0:52
